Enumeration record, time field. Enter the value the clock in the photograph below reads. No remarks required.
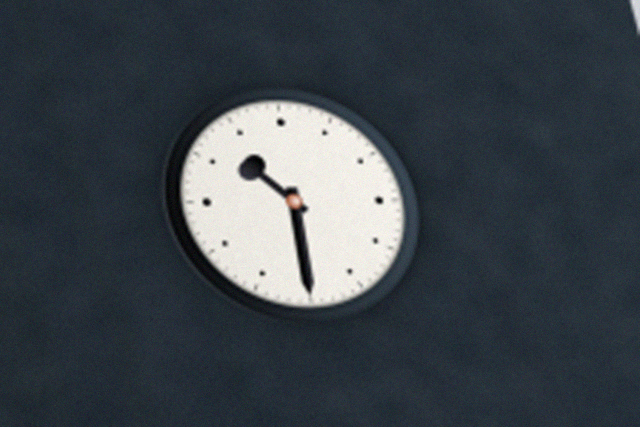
10:30
